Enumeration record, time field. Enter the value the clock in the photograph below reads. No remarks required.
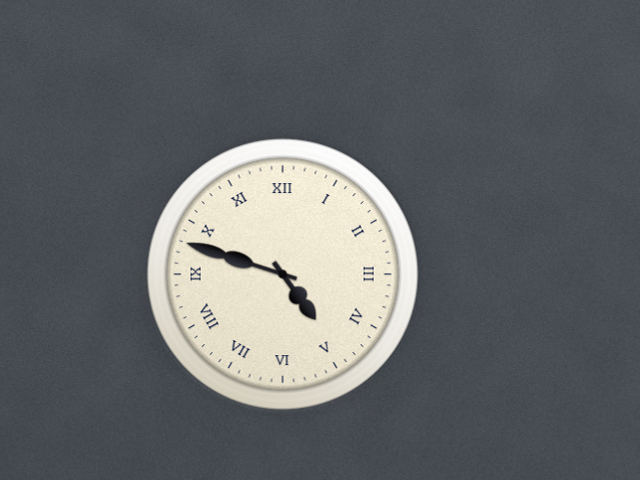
4:48
